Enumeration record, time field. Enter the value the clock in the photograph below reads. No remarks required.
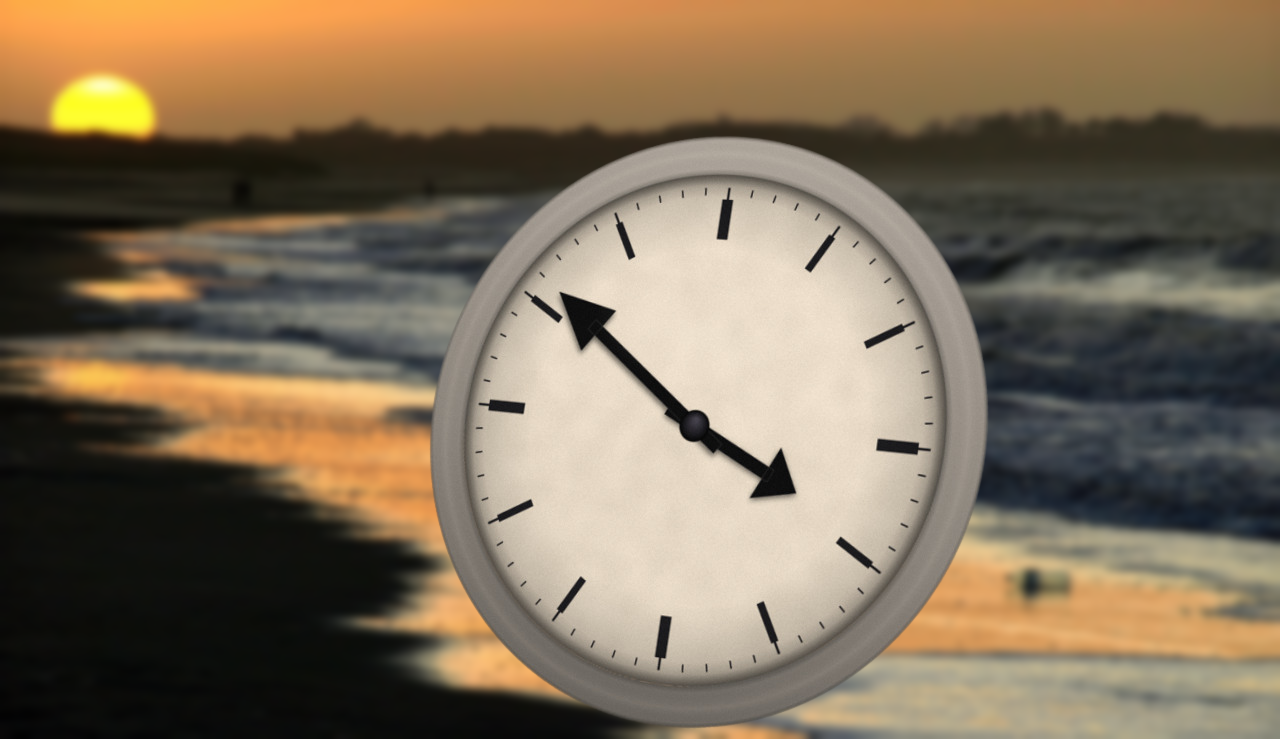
3:51
